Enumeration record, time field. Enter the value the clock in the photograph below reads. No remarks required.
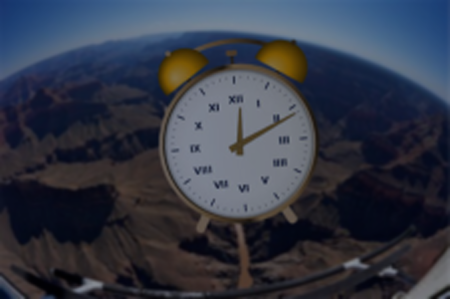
12:11
